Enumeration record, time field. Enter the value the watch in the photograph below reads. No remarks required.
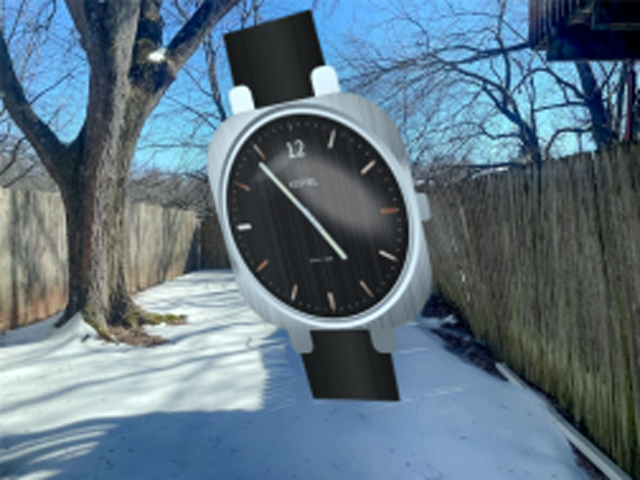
4:54
